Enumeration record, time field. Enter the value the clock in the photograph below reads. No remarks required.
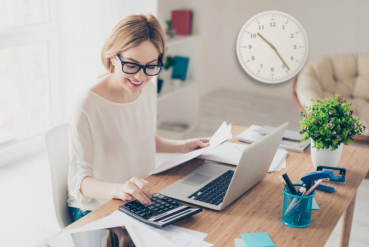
10:24
